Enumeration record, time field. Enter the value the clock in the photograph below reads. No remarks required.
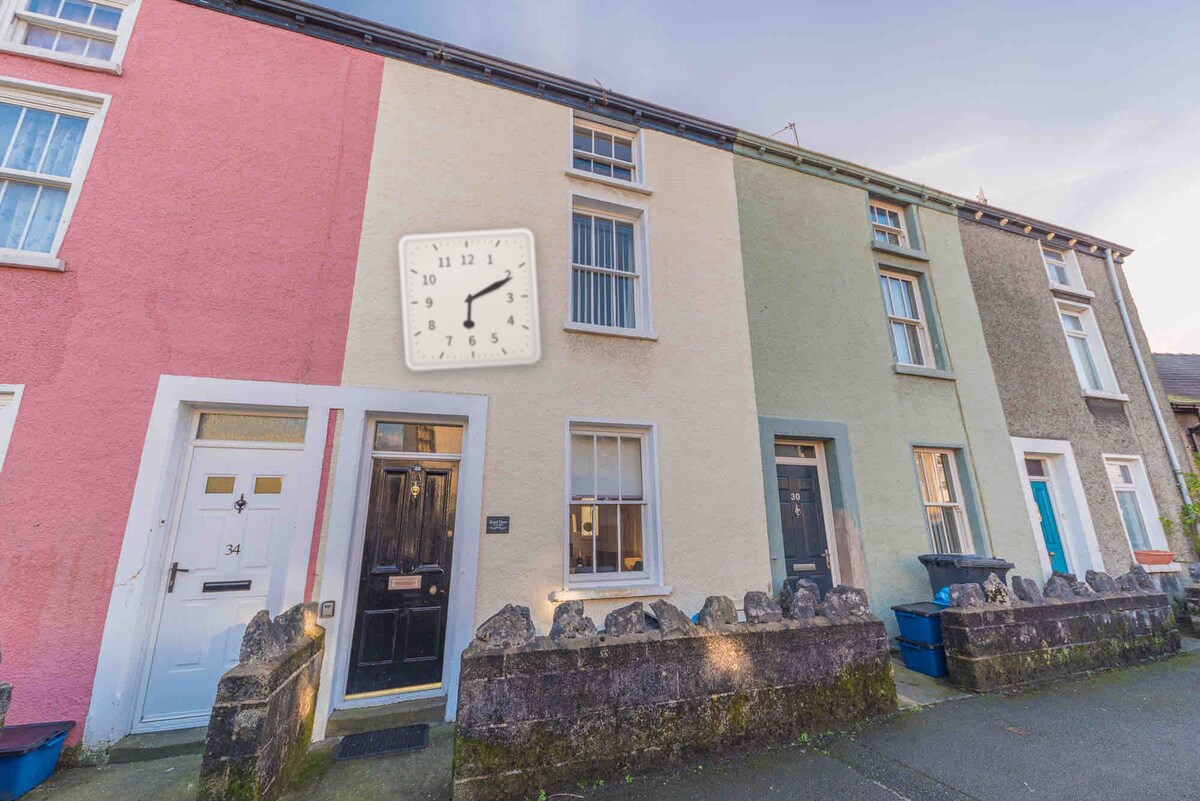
6:11
